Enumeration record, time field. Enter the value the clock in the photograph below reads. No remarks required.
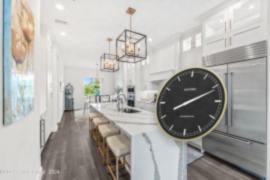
8:11
